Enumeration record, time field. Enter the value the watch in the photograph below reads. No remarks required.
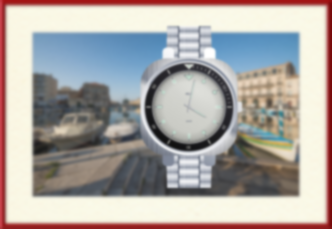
4:02
